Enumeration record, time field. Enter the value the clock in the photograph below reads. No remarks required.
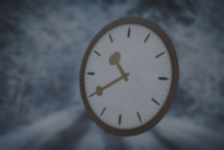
10:40
